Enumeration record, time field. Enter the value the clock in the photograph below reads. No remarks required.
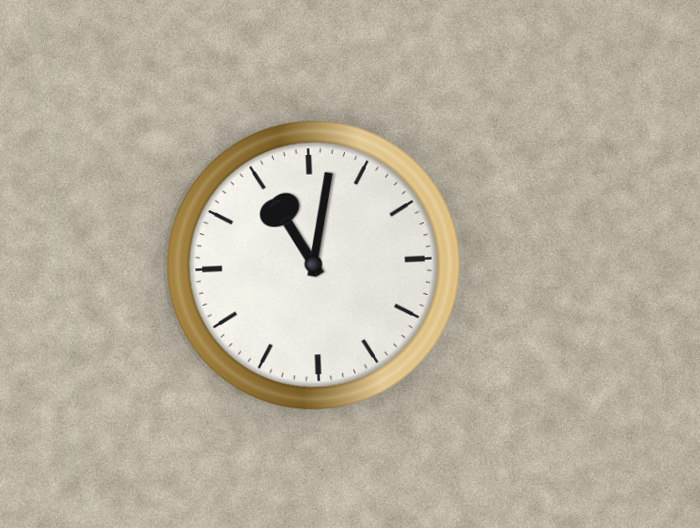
11:02
